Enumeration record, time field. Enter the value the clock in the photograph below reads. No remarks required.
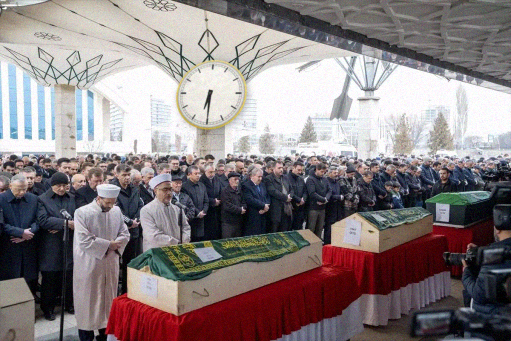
6:30
